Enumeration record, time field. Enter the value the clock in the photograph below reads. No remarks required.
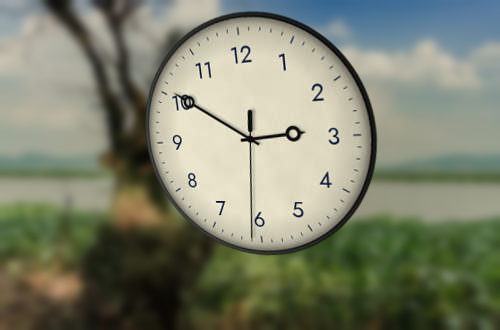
2:50:31
